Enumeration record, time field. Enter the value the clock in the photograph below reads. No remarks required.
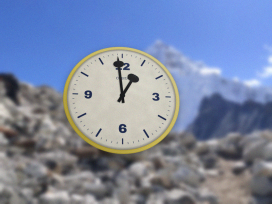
12:59
